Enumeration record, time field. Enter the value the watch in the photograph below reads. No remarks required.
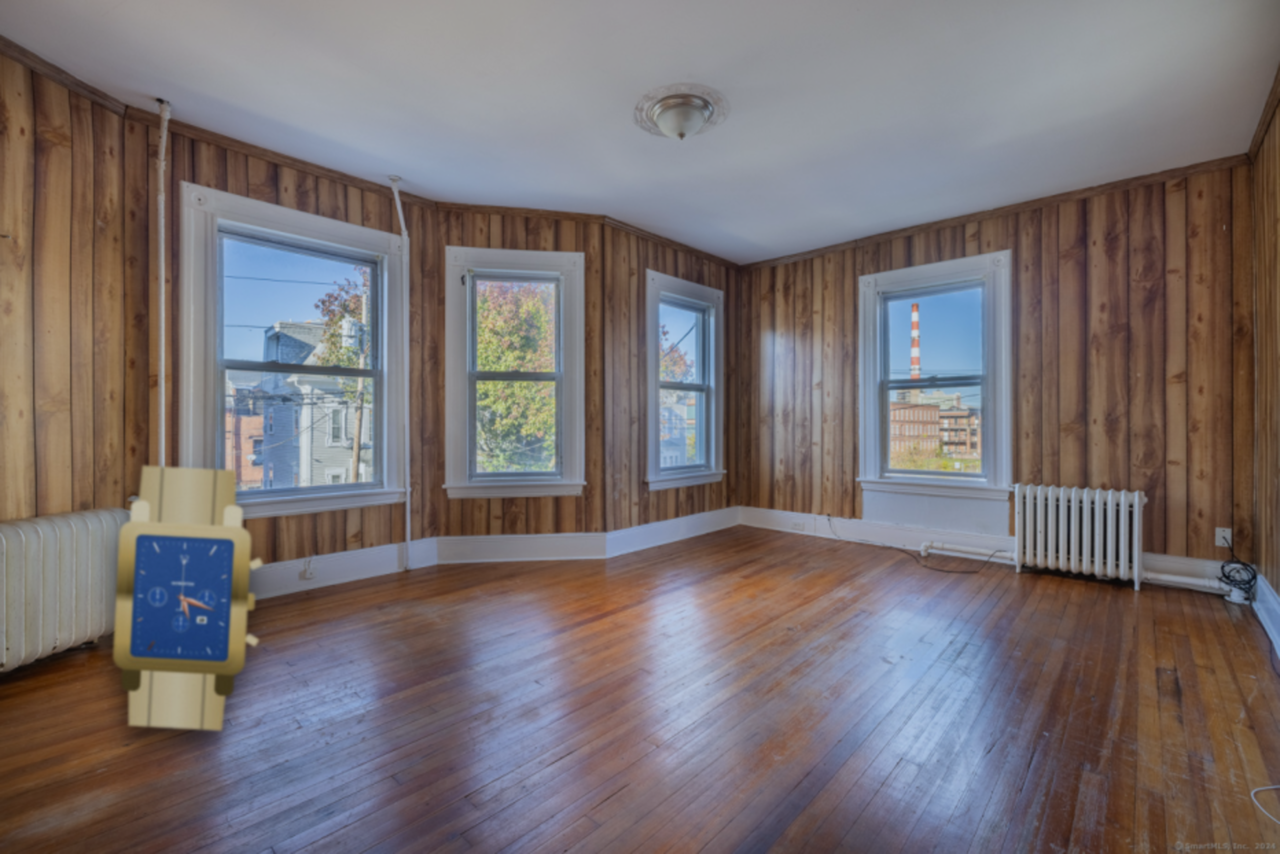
5:18
